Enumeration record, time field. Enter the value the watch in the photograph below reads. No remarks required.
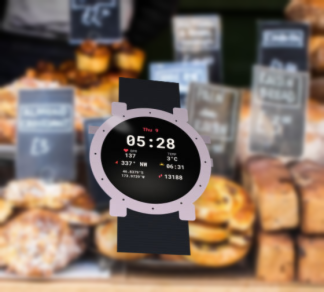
5:28
